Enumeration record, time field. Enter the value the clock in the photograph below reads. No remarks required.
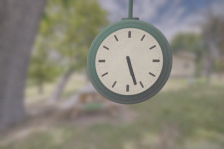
5:27
